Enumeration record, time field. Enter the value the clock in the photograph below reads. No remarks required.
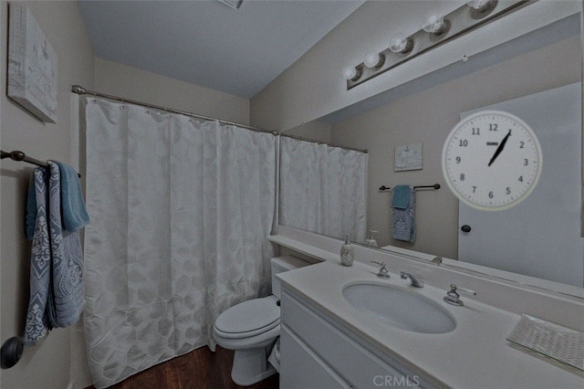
1:05
